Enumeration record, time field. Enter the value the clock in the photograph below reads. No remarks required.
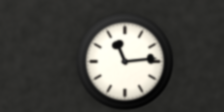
11:14
